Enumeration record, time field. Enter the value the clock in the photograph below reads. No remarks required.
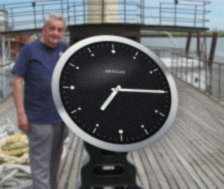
7:15
